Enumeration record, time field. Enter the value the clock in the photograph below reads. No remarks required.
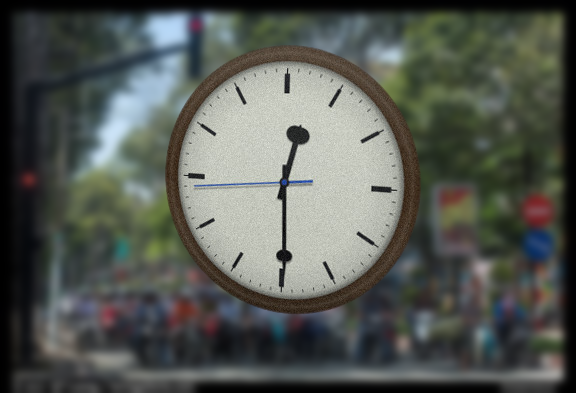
12:29:44
